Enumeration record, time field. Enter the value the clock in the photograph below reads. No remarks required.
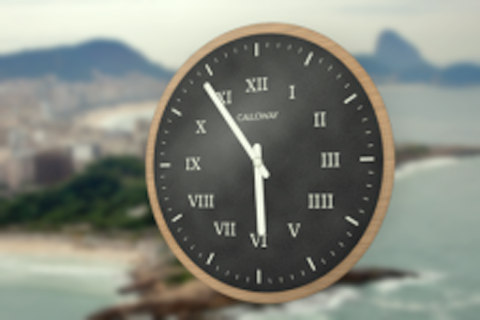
5:54
